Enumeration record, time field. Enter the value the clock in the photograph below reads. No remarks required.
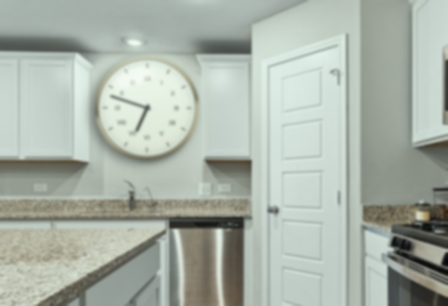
6:48
